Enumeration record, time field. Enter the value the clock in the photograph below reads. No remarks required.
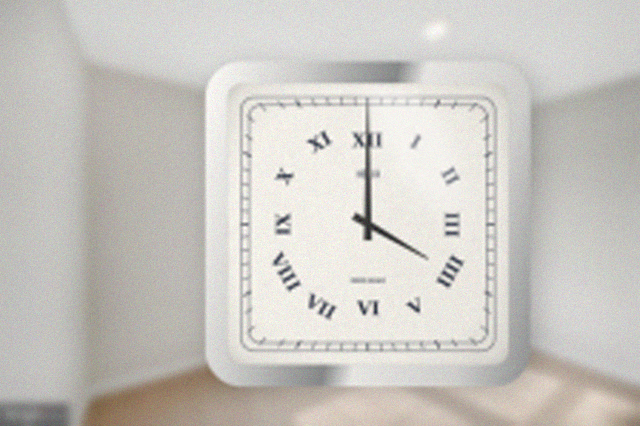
4:00
